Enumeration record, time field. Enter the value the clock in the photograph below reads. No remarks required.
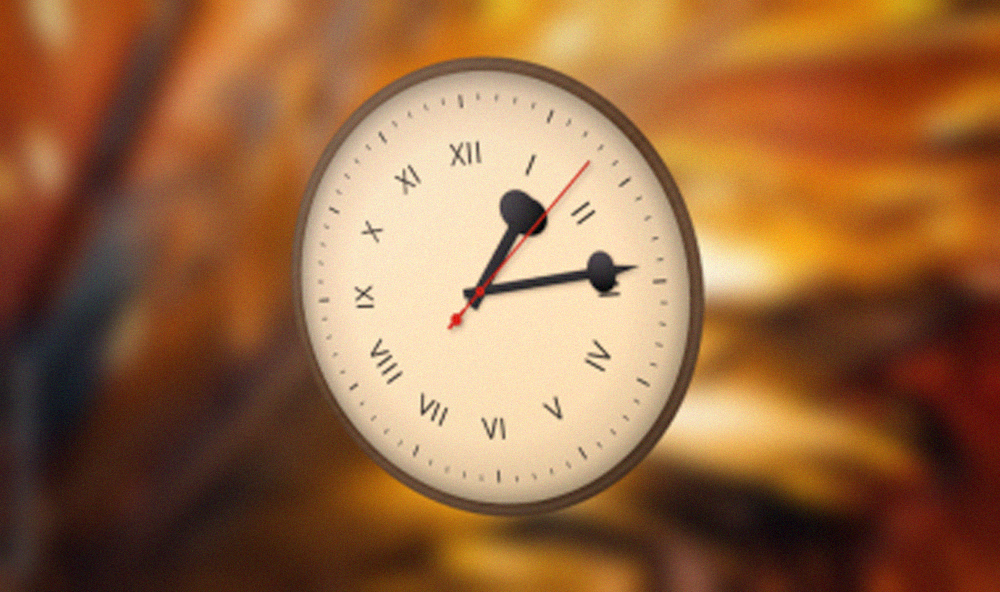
1:14:08
